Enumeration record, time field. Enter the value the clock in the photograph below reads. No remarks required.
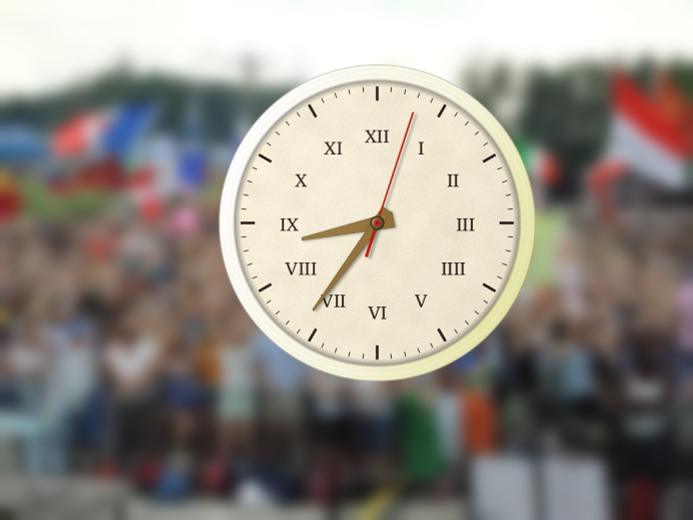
8:36:03
